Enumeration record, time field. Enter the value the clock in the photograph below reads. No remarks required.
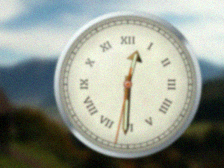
12:30:32
